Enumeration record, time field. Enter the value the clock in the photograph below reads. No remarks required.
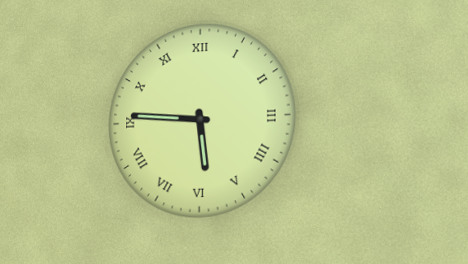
5:46
